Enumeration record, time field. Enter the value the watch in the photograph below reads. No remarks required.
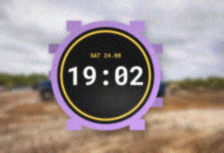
19:02
